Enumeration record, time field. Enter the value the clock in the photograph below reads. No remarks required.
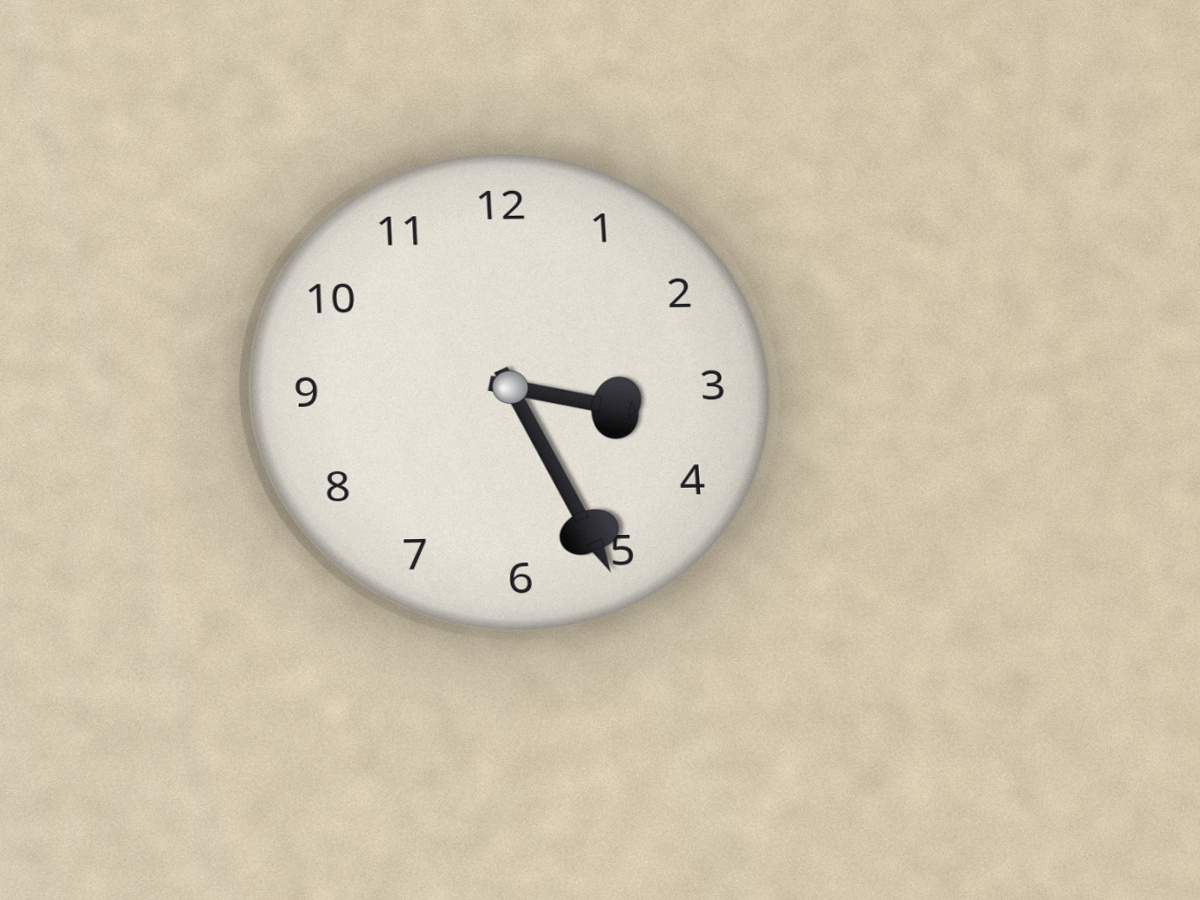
3:26
